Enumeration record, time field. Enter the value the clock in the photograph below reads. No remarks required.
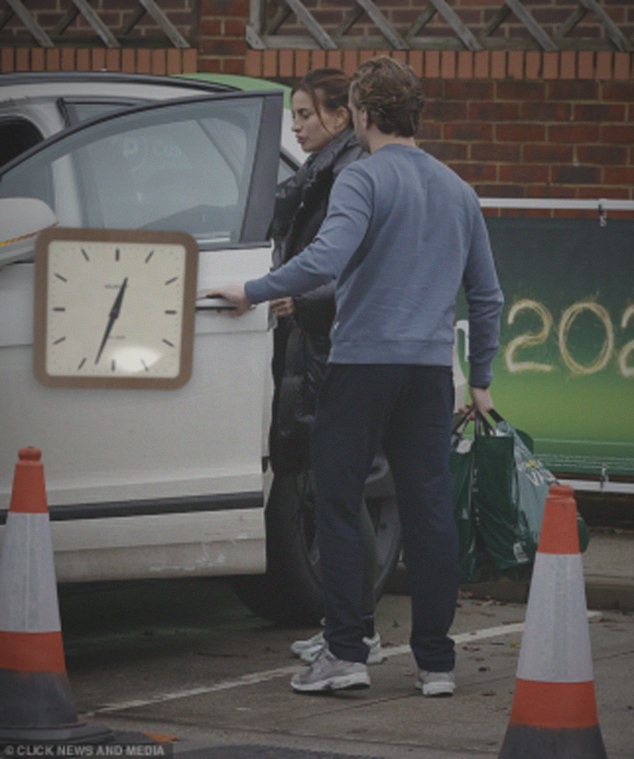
12:33
